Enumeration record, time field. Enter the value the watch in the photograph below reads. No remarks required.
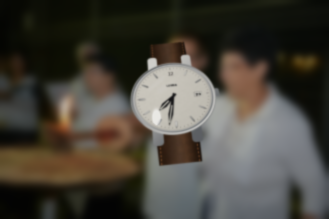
7:32
